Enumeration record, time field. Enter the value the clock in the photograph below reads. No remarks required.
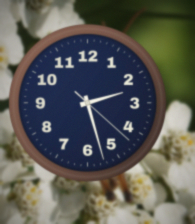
2:27:22
